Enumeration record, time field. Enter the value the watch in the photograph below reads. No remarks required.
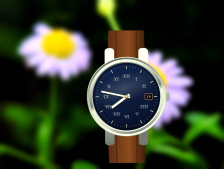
7:47
